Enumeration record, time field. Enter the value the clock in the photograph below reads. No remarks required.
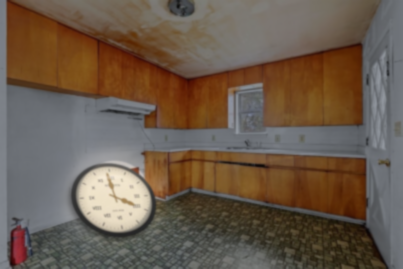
3:59
